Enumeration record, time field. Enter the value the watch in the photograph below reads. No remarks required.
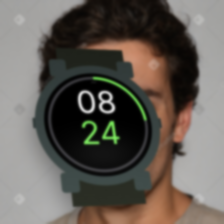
8:24
